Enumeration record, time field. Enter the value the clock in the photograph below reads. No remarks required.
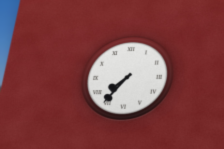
7:36
